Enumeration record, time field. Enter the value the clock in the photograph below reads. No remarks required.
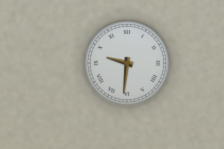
9:31
